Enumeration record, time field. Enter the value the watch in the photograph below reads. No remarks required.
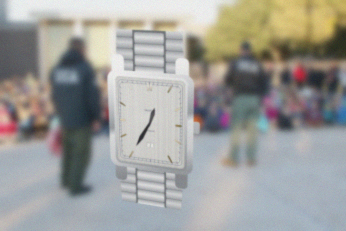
12:35
